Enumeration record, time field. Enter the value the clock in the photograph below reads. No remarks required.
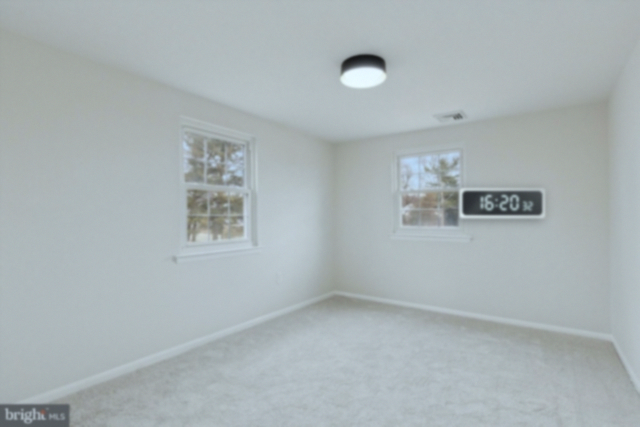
16:20
